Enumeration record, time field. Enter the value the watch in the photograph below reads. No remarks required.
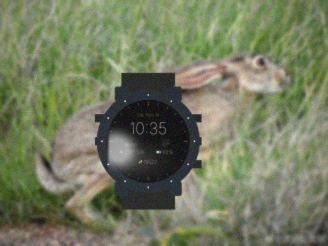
10:35
